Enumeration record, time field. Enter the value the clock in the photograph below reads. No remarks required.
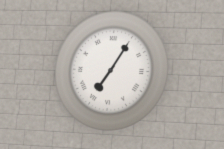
7:05
